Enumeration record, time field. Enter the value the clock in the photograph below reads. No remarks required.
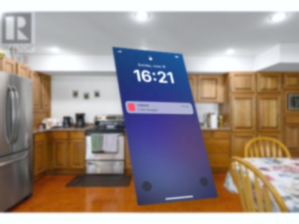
16:21
